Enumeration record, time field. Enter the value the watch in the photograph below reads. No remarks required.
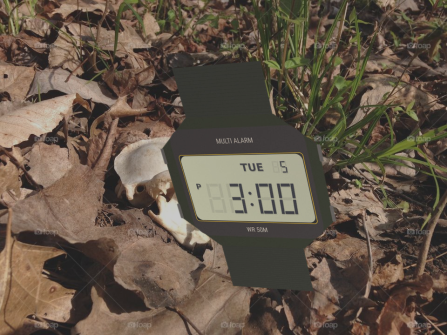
3:00
